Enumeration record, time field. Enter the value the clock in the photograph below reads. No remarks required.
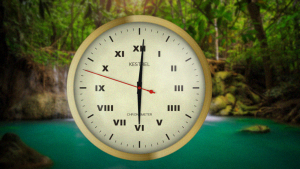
6:00:48
